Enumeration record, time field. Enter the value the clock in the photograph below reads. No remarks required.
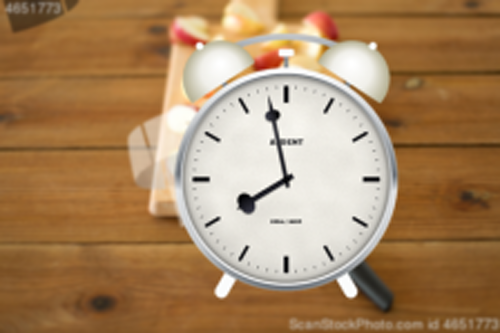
7:58
